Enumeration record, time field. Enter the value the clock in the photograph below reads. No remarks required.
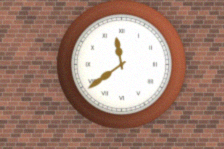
11:39
